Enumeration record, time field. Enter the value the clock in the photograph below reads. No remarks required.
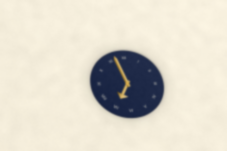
6:57
